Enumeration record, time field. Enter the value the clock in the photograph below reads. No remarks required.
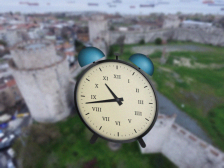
10:43
